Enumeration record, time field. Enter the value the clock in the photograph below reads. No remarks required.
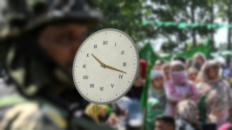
10:18
